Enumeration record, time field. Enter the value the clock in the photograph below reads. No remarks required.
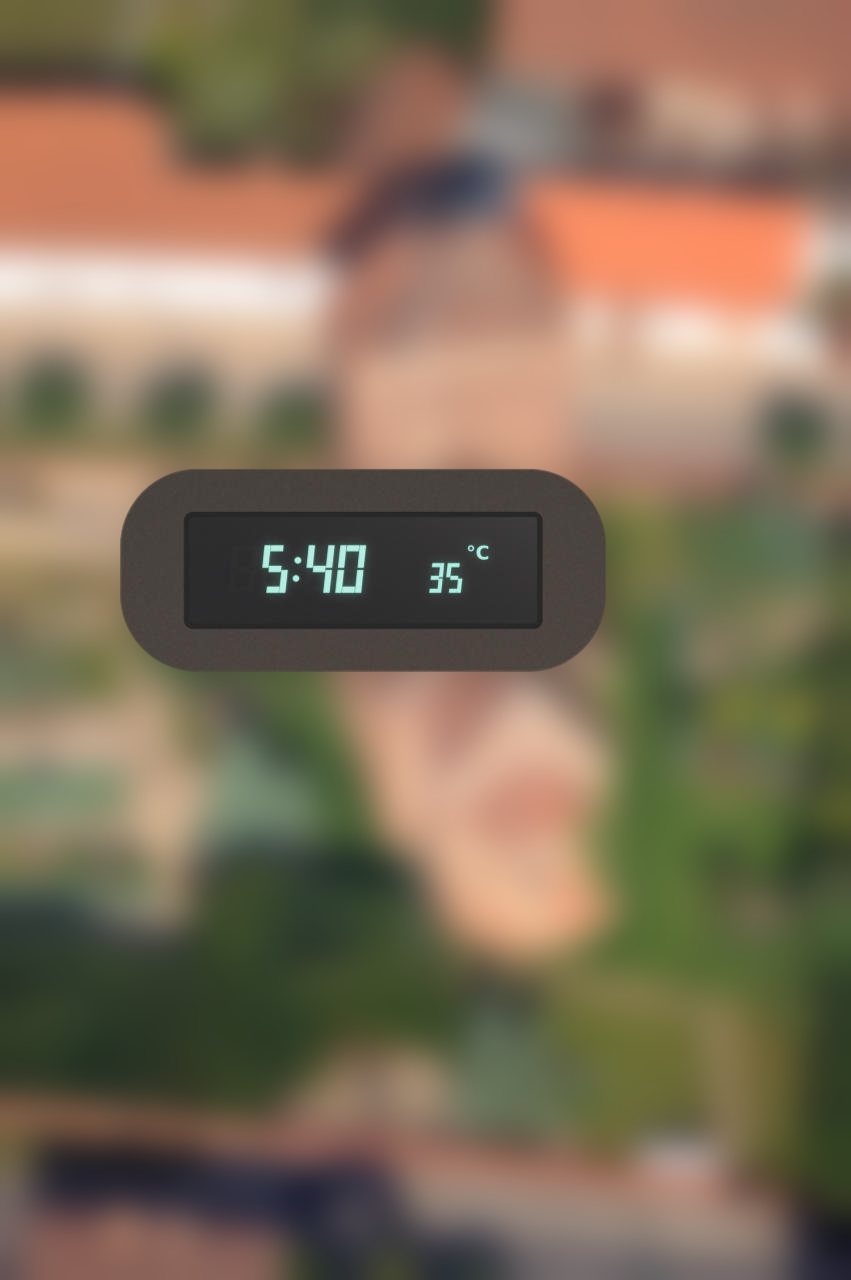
5:40
